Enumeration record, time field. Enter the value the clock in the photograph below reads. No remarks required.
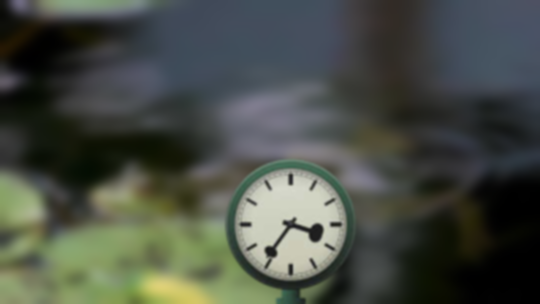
3:36
